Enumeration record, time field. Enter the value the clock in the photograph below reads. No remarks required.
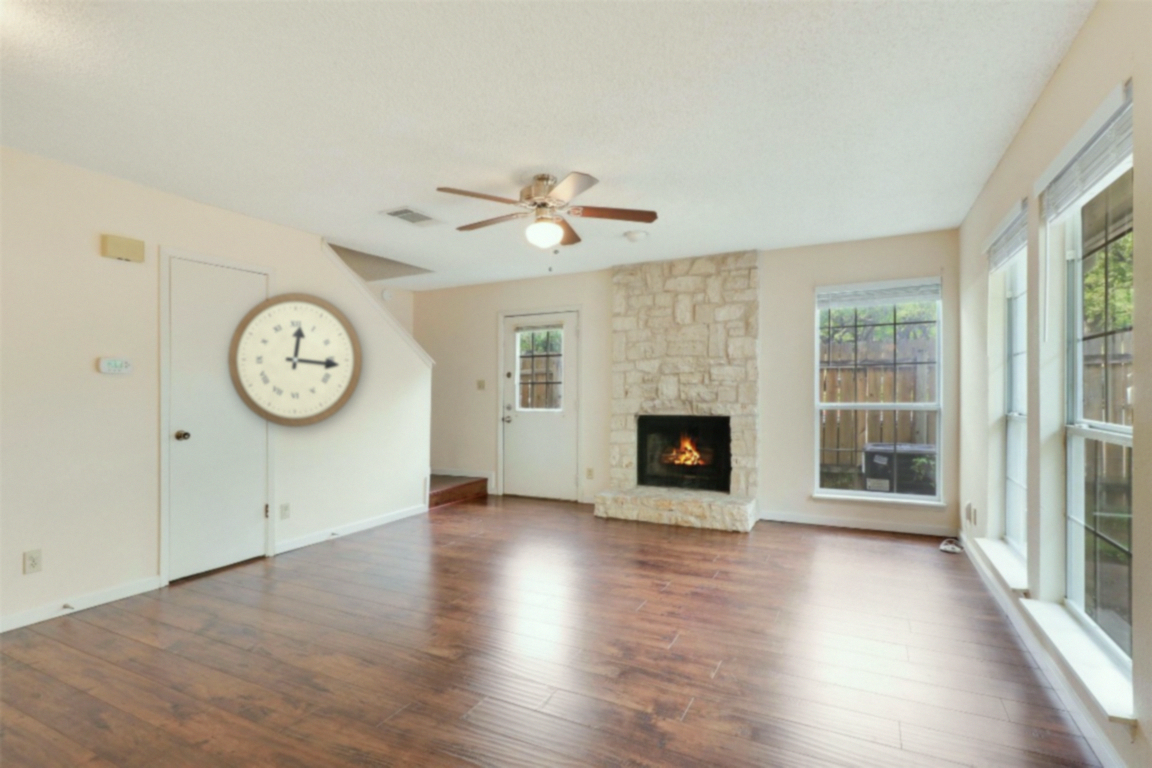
12:16
